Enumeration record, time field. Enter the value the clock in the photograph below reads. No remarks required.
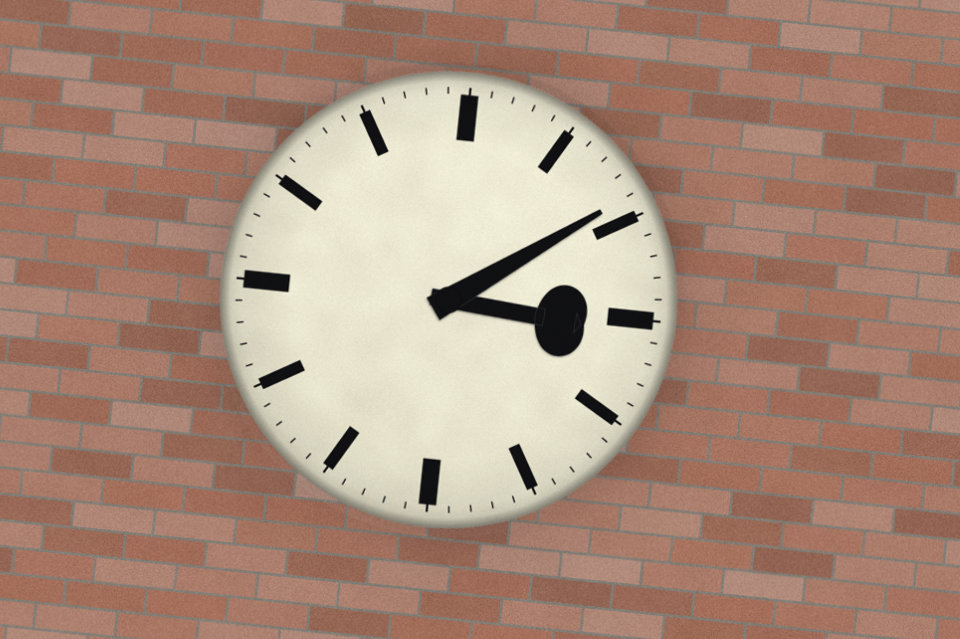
3:09
